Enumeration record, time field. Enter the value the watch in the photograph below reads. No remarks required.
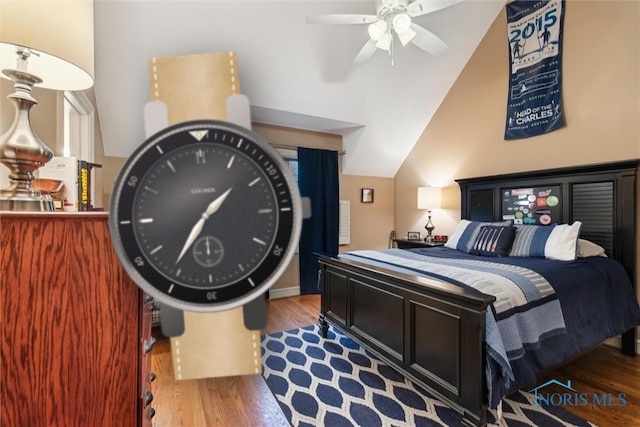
1:36
